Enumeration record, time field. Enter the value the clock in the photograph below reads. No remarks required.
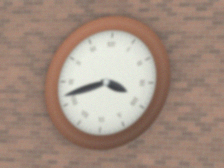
3:42
